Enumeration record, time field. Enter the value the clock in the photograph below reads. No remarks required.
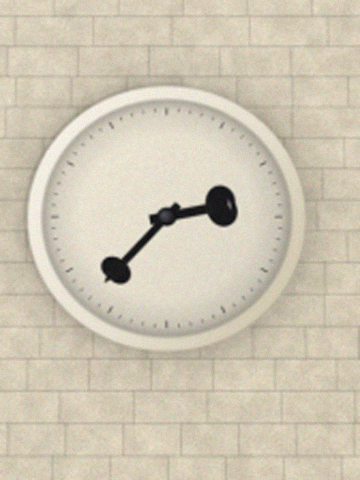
2:37
